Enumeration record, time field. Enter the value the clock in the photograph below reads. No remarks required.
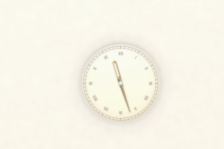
11:27
